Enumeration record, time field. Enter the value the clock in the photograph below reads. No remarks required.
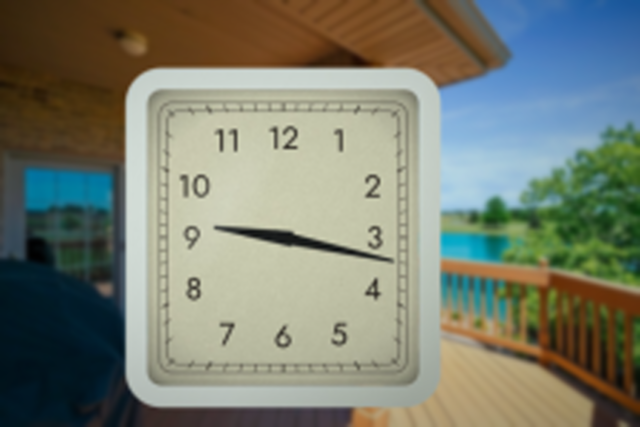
9:17
